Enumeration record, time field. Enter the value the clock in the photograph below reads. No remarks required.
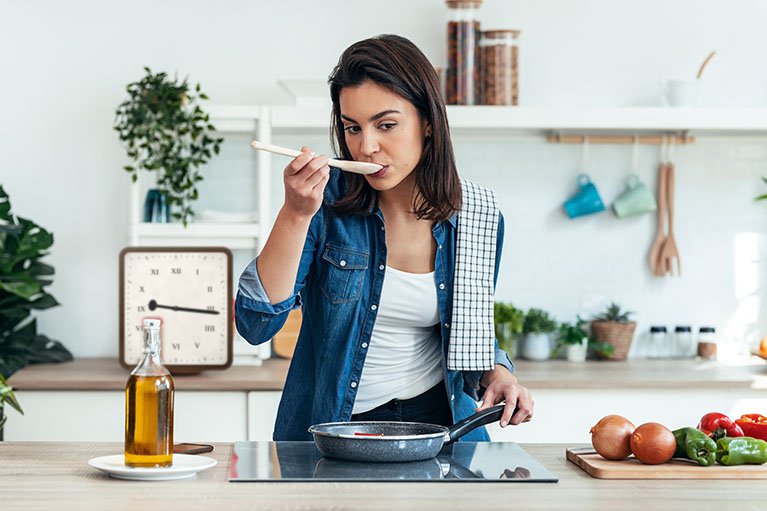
9:16
